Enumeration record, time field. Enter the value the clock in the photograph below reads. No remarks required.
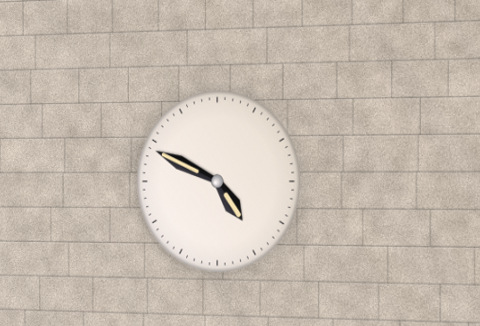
4:49
